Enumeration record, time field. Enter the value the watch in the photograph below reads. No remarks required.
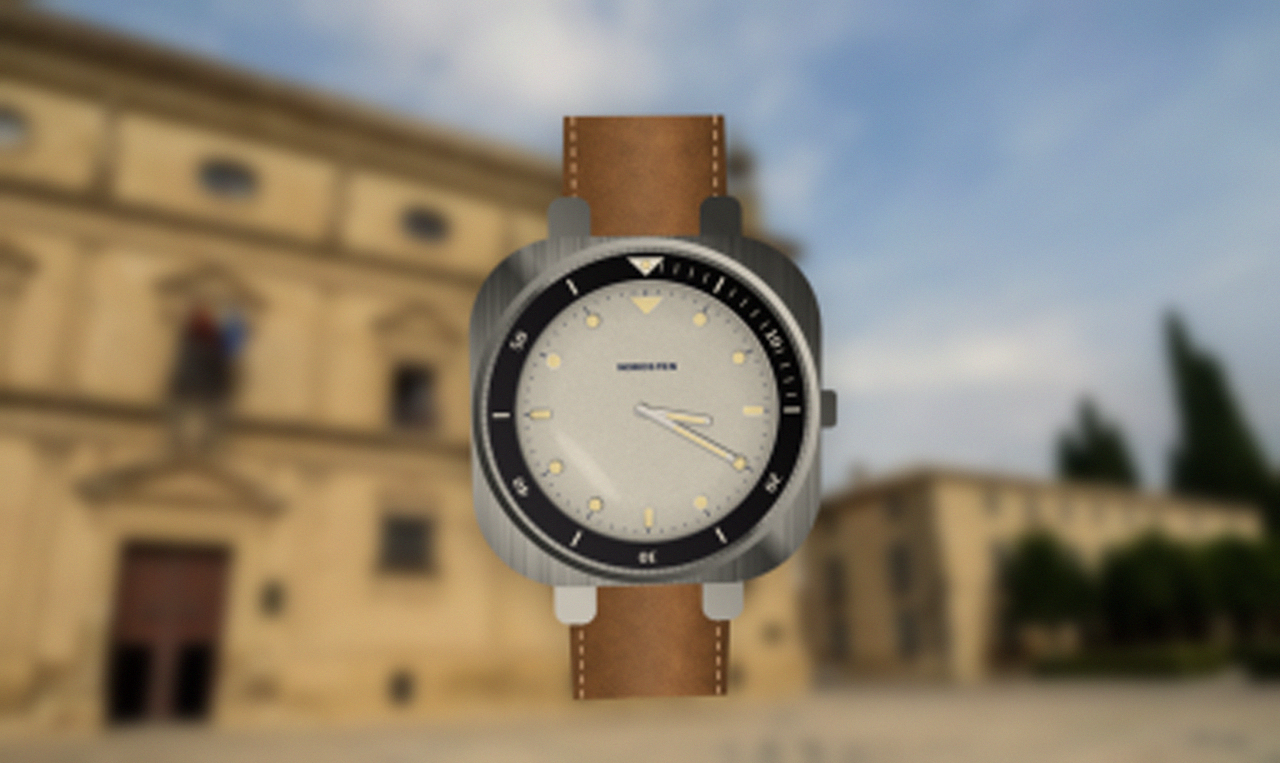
3:20
